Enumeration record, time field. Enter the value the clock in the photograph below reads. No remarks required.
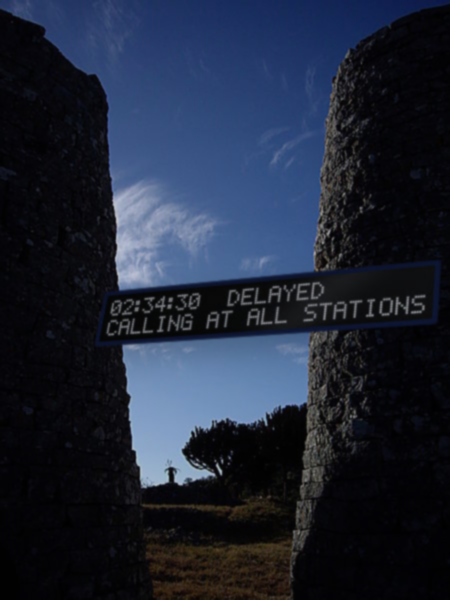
2:34:30
